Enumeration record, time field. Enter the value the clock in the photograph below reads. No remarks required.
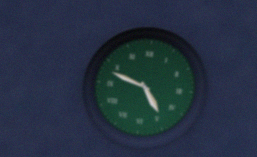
4:48
